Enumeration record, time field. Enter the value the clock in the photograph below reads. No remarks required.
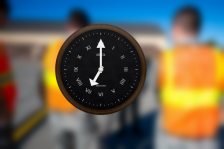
7:00
